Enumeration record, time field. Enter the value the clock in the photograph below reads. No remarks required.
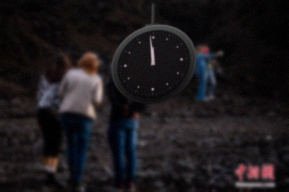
11:59
